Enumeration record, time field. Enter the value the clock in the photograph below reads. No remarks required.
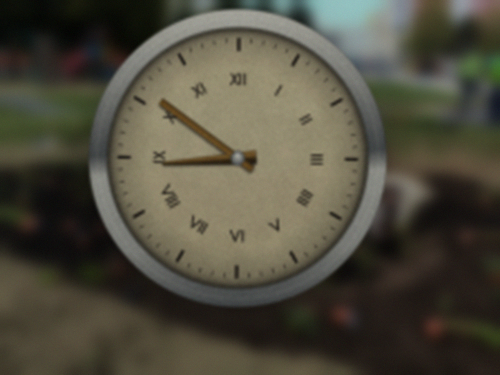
8:51
